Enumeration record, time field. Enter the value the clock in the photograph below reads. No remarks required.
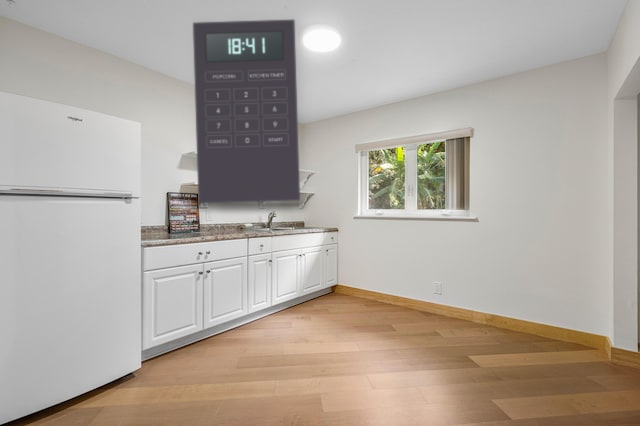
18:41
